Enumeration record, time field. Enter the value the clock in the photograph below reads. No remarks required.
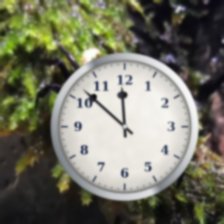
11:52
